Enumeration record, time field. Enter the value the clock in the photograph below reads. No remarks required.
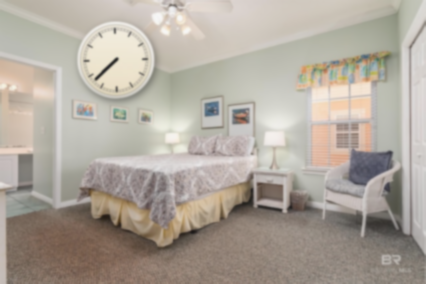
7:38
